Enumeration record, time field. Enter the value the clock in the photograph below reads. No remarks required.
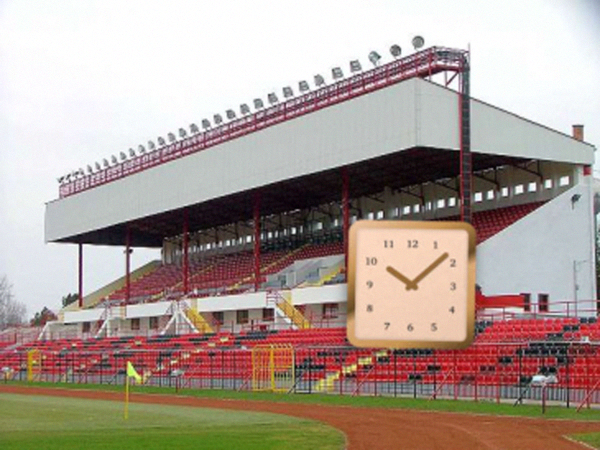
10:08
